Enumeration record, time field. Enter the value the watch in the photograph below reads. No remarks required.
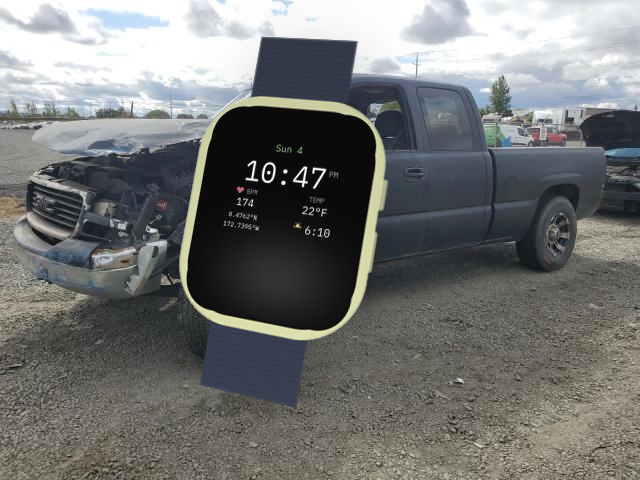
10:47
